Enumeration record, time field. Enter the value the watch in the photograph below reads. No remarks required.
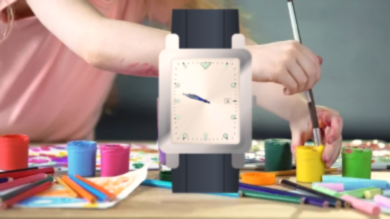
9:48
